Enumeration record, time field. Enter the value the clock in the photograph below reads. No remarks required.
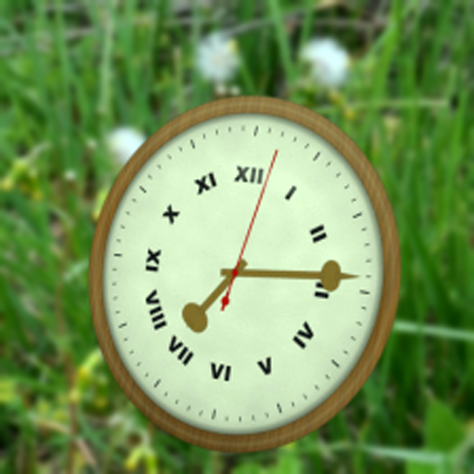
7:14:02
